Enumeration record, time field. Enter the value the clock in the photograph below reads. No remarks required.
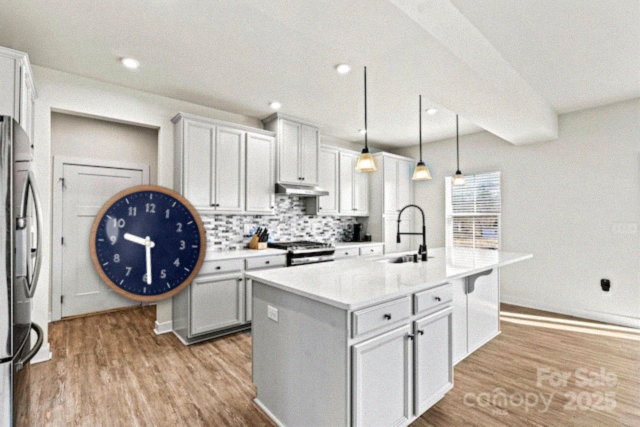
9:29
